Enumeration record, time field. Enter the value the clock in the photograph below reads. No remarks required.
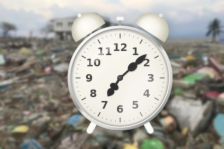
7:08
